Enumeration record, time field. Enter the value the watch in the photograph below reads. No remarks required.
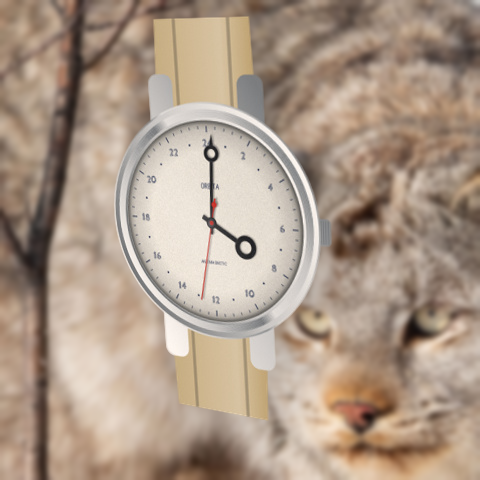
8:00:32
